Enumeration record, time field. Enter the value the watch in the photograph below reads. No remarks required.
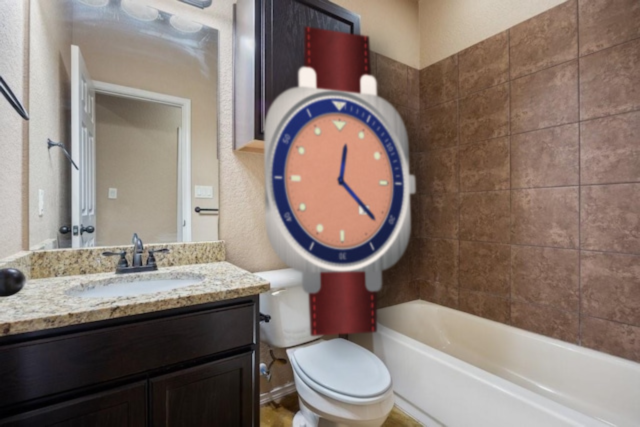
12:22
